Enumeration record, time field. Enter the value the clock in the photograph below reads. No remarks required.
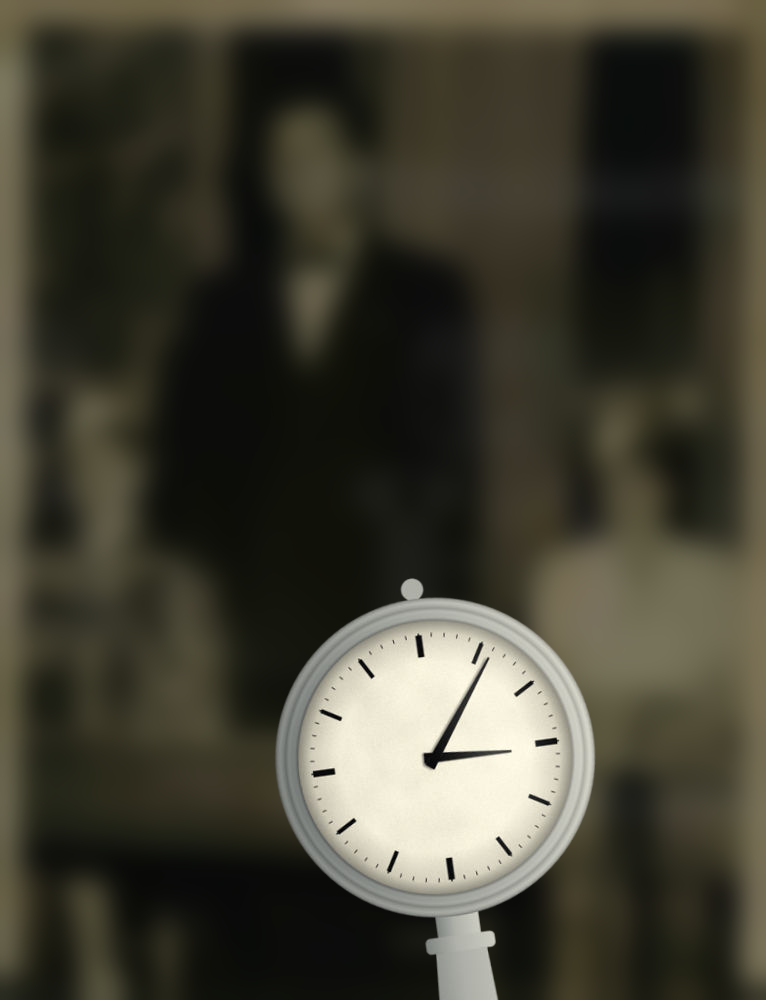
3:06
